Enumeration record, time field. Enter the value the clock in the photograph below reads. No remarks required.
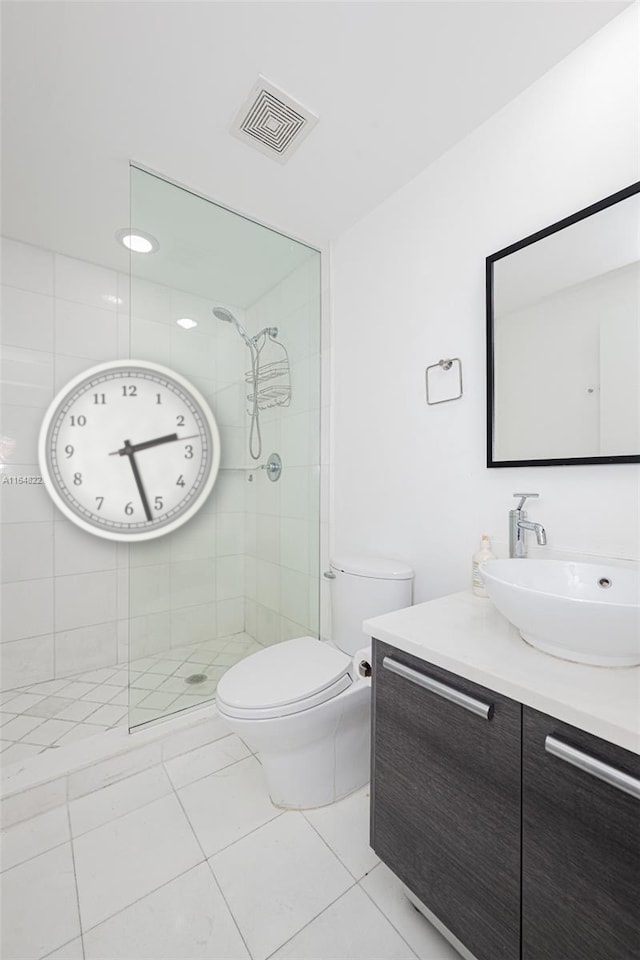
2:27:13
